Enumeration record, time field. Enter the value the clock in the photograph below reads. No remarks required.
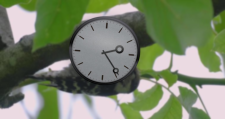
2:24
